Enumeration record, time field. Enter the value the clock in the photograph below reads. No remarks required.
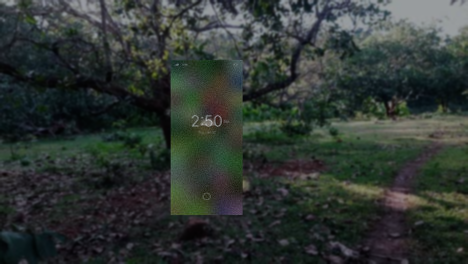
2:50
